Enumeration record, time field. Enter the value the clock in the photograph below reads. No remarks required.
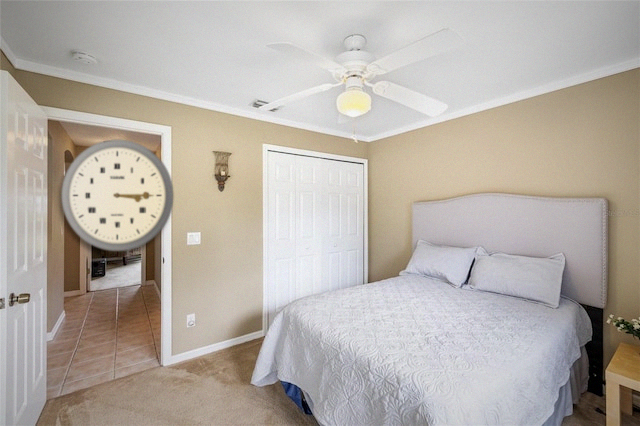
3:15
